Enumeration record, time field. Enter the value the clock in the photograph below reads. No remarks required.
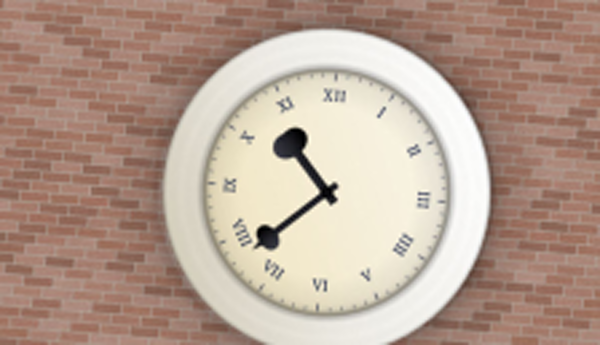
10:38
